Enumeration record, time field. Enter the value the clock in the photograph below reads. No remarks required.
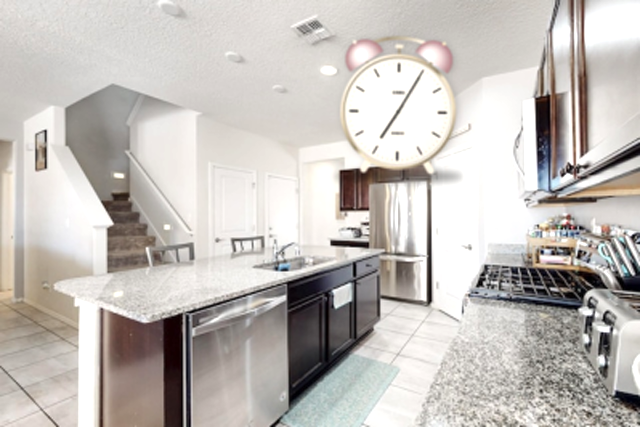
7:05
